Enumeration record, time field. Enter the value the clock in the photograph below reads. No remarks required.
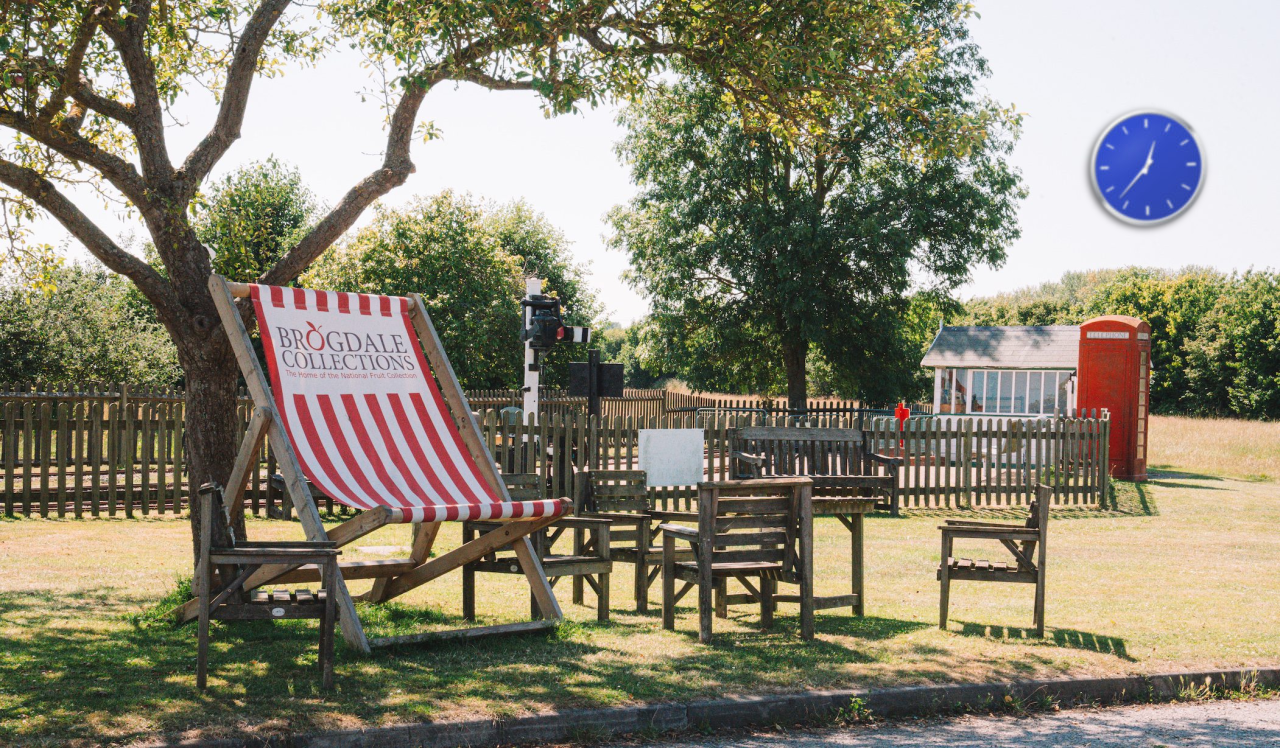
12:37
